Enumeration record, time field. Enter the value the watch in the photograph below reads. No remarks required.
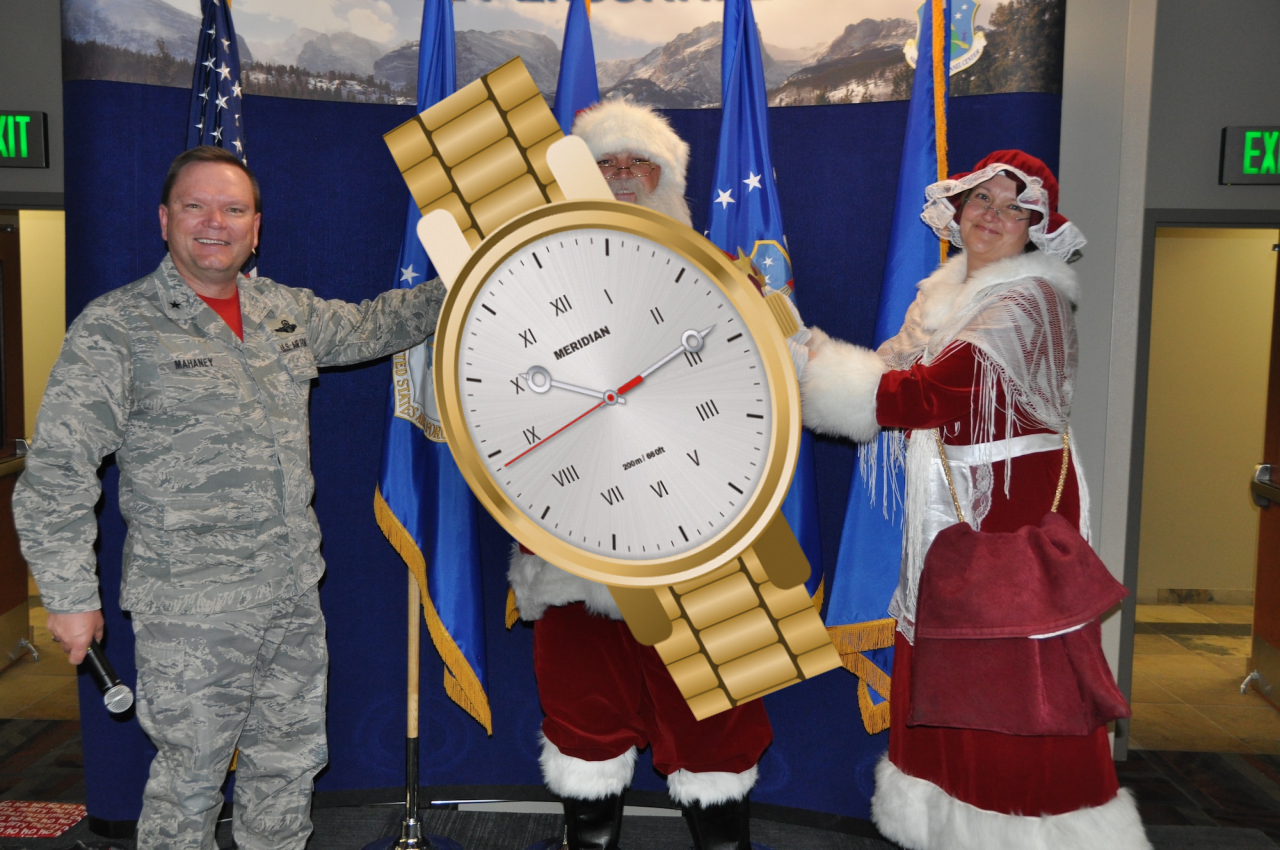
10:13:44
